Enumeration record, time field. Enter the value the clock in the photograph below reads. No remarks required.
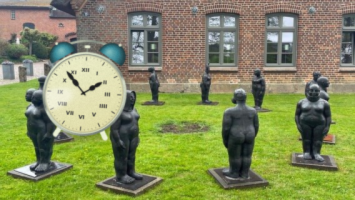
1:53
